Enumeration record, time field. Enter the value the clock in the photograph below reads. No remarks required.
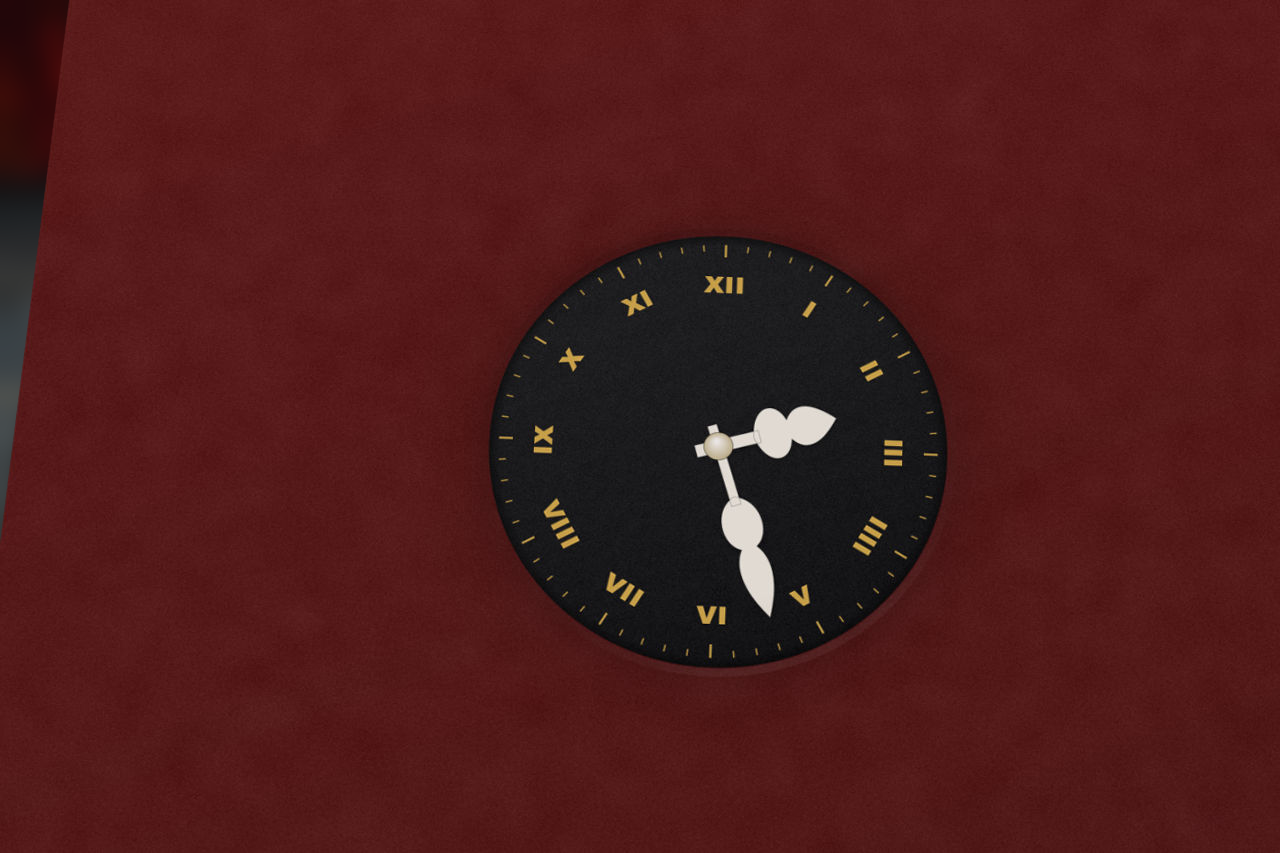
2:27
